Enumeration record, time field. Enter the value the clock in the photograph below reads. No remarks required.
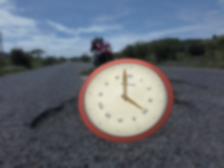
3:58
